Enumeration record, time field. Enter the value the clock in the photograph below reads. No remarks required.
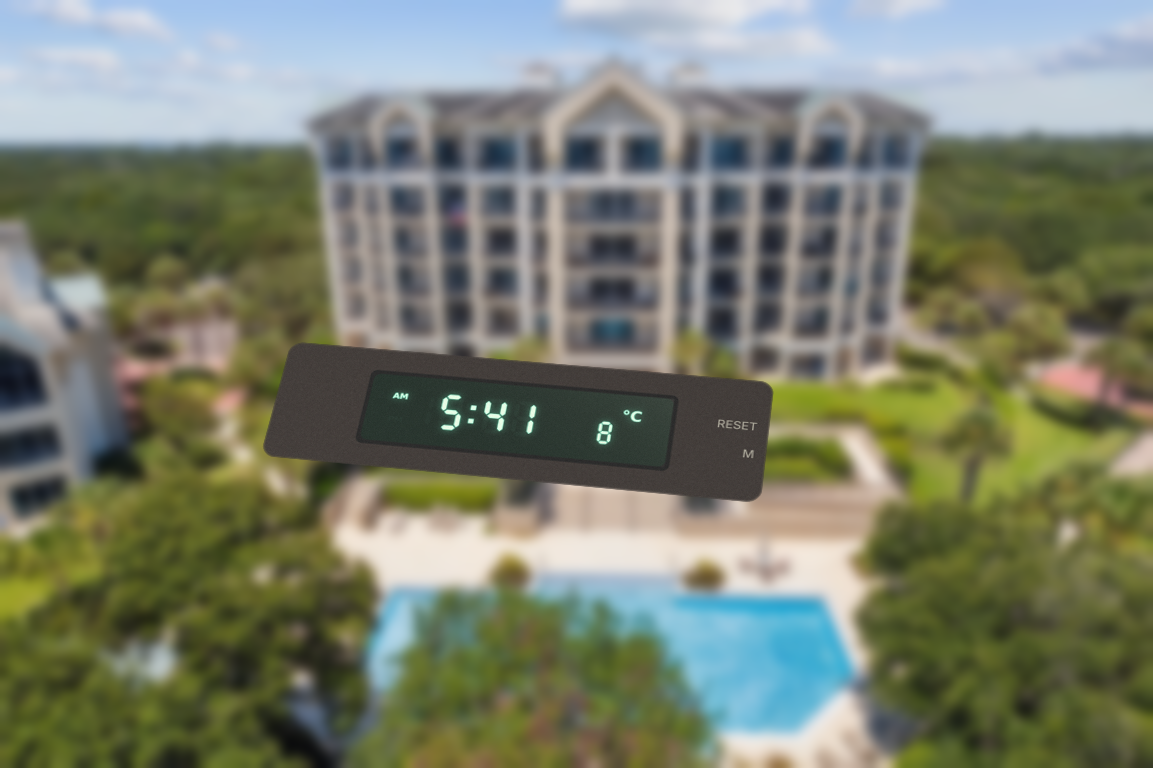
5:41
